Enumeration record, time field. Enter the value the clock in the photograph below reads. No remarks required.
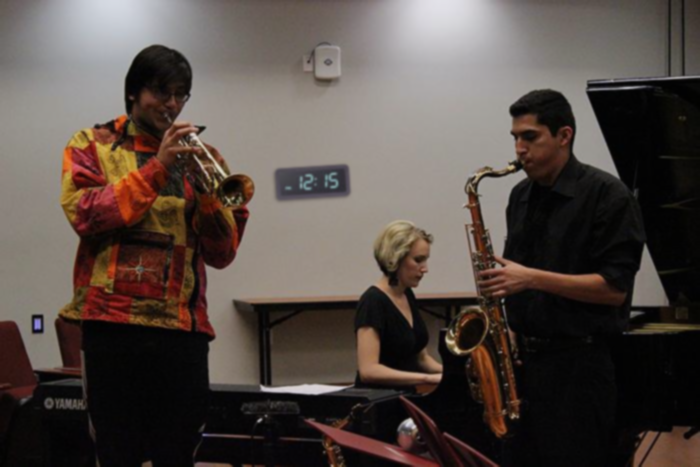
12:15
